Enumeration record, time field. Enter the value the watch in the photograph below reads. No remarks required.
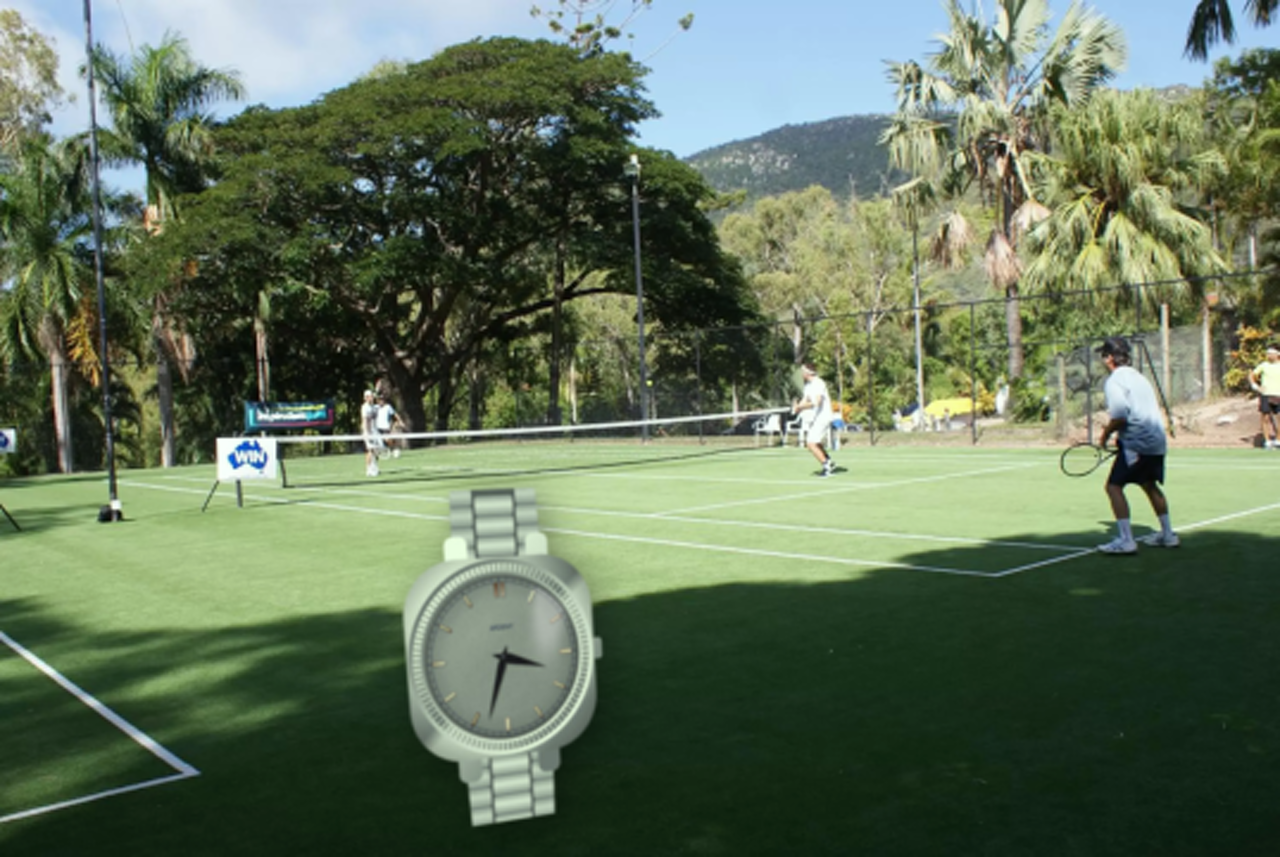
3:33
